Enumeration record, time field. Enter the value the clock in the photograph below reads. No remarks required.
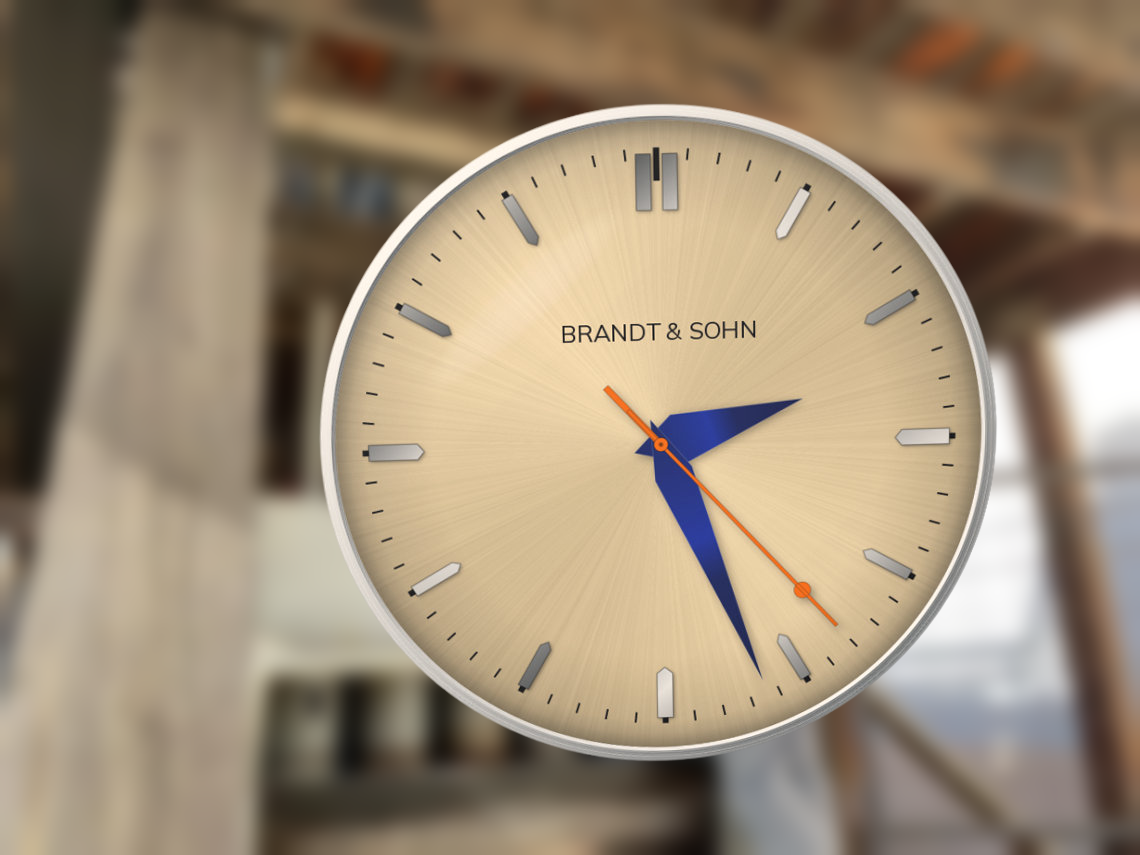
2:26:23
